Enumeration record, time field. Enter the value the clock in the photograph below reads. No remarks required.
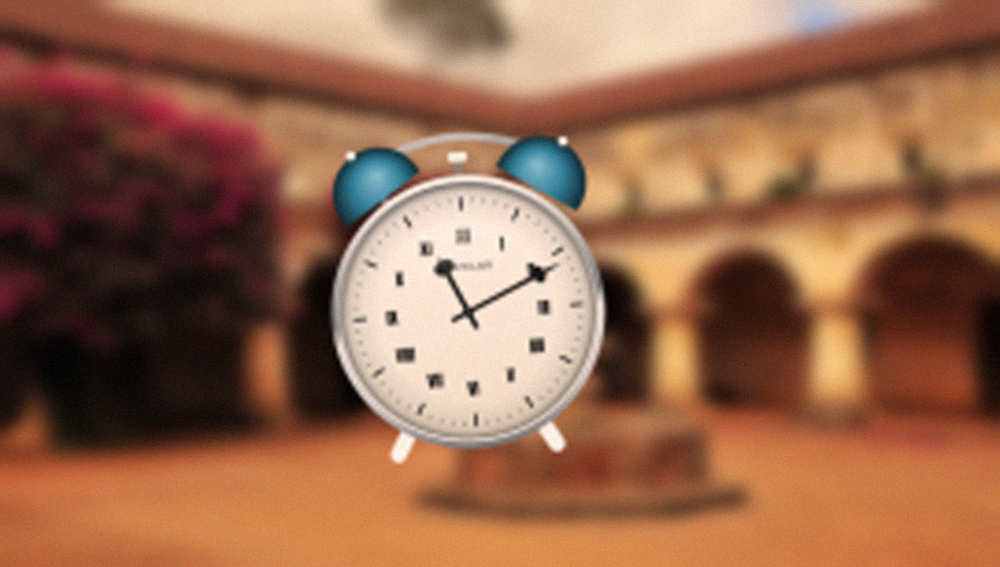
11:11
